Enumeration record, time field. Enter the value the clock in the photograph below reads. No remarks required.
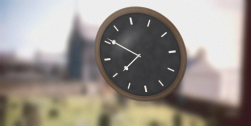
7:51
